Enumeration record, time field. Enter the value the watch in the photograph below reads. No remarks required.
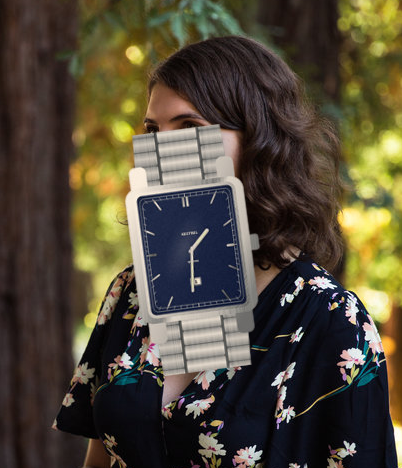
1:31
